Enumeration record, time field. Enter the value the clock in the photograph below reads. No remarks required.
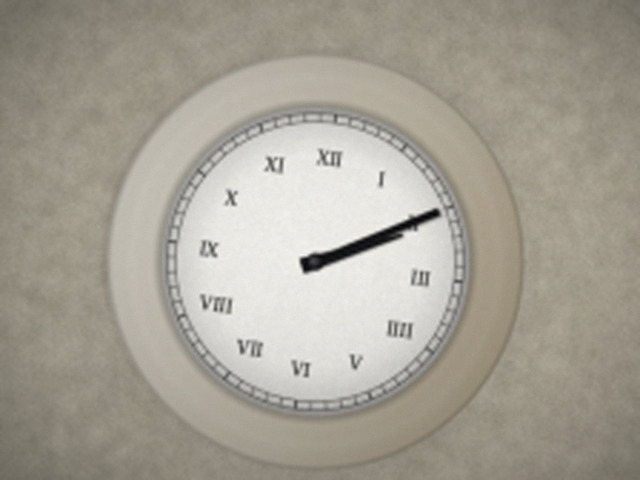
2:10
